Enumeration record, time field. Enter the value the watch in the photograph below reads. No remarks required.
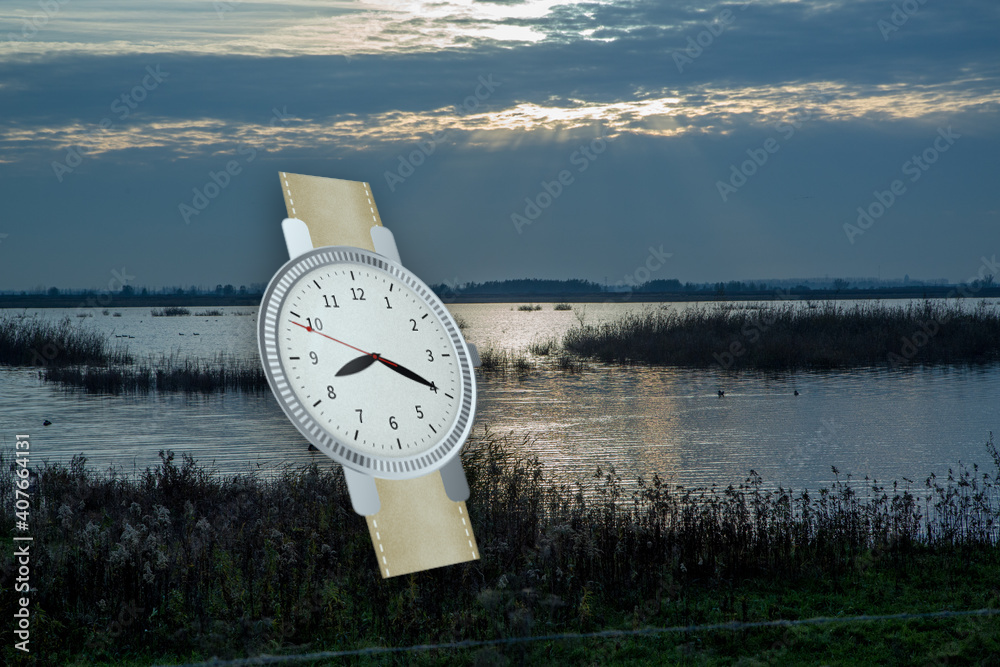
8:19:49
